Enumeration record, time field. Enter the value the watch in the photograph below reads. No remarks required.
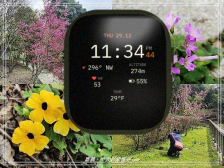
11:34:44
